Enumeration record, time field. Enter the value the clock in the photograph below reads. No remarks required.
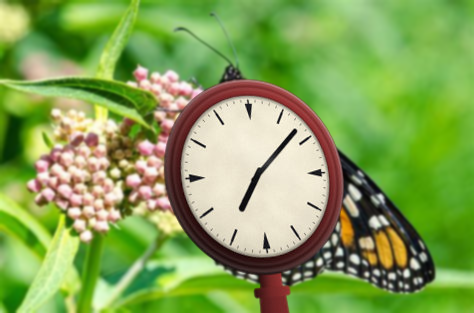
7:08
